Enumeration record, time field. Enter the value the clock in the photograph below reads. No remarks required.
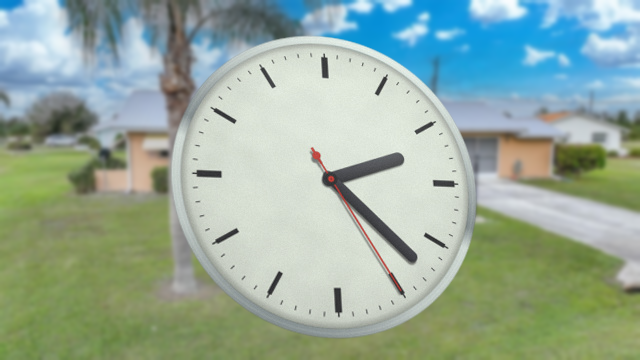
2:22:25
